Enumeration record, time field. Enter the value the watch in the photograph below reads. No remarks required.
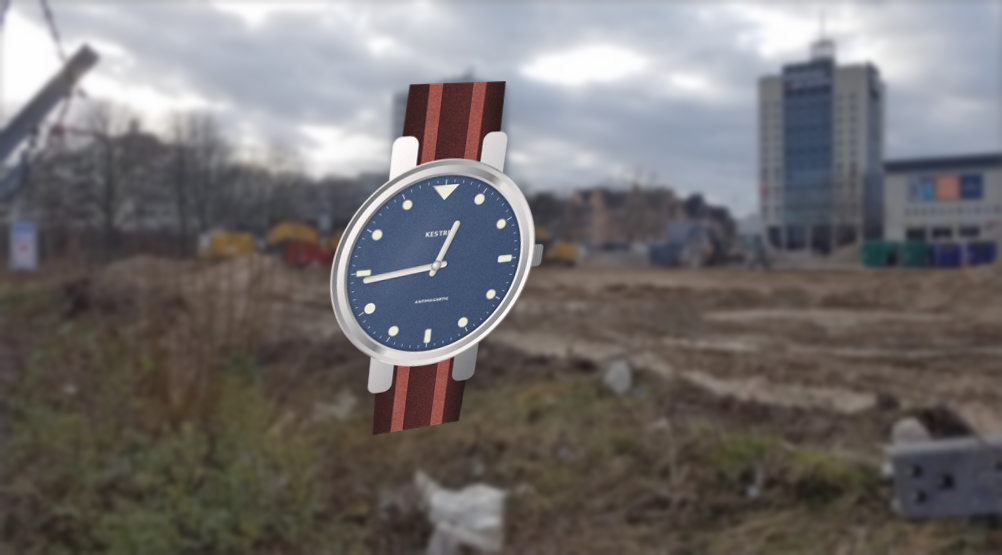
12:44
